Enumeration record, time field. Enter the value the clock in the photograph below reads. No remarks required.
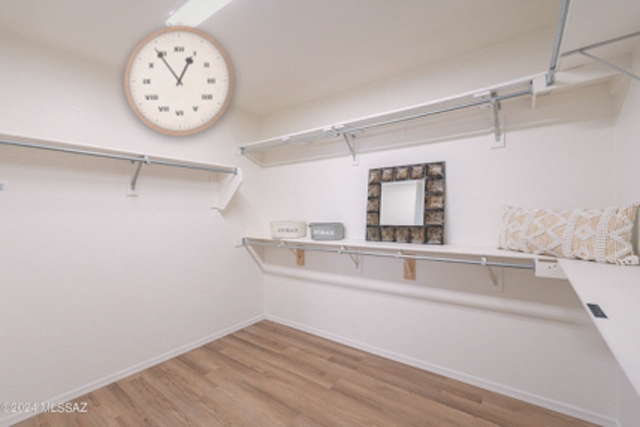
12:54
